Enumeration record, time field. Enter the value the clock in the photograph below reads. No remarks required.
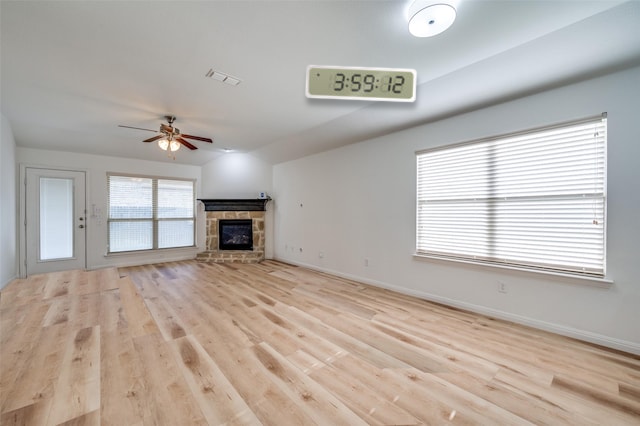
3:59:12
